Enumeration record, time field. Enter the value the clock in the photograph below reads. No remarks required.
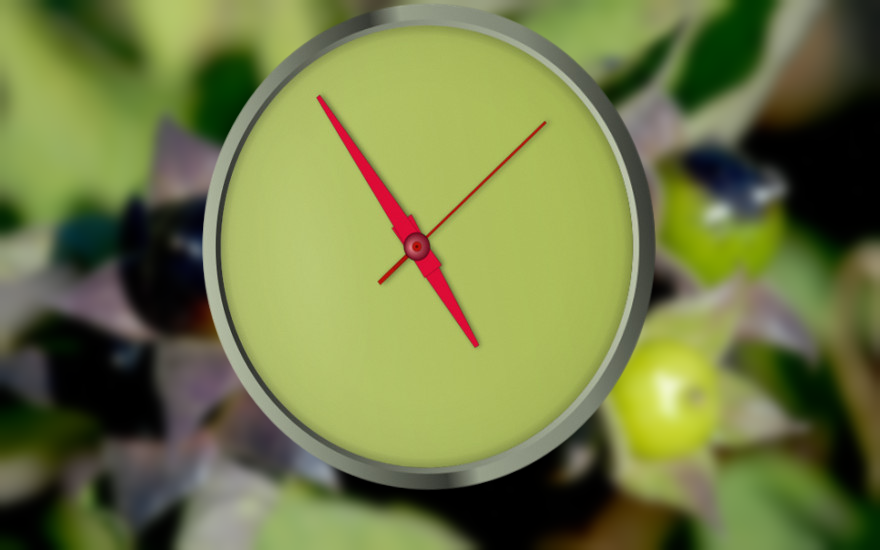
4:54:08
